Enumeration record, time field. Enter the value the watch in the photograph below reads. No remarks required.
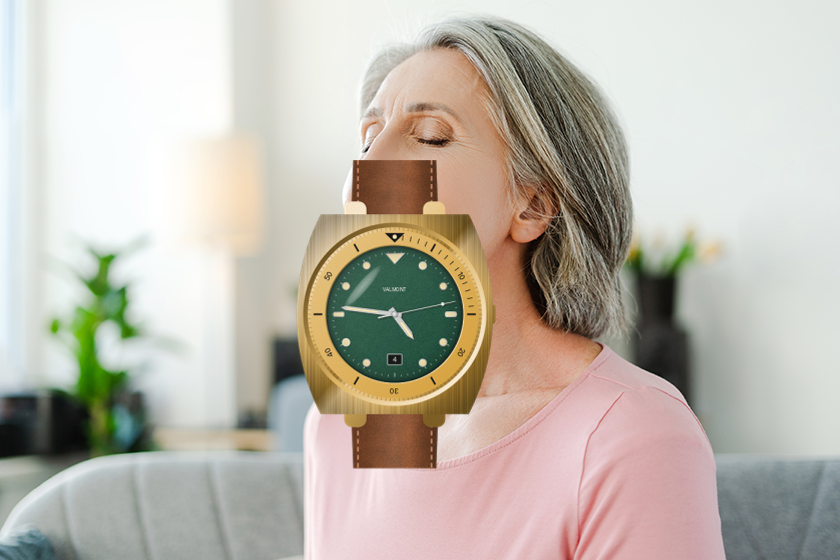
4:46:13
